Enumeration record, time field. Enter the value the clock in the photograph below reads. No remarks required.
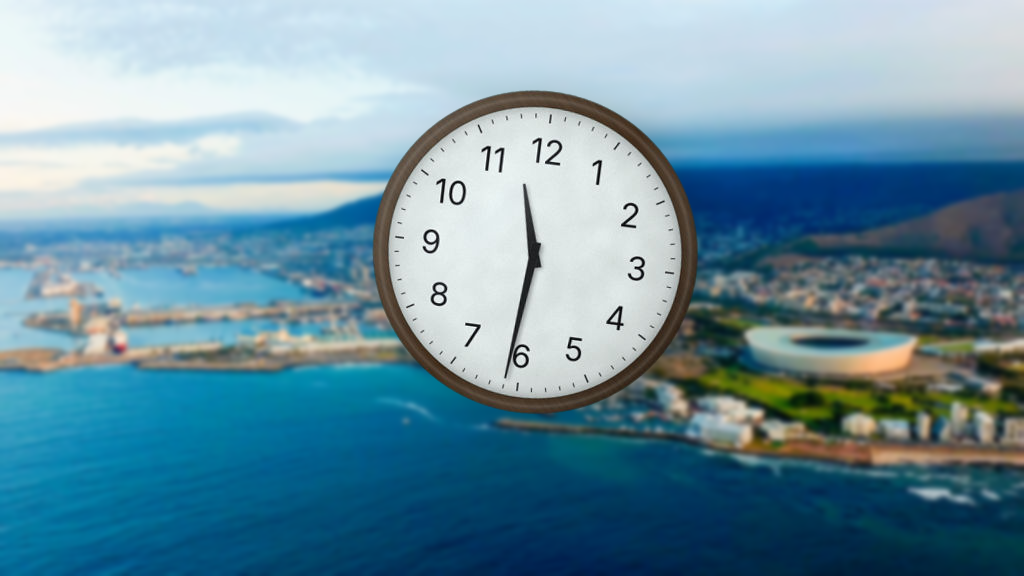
11:31
